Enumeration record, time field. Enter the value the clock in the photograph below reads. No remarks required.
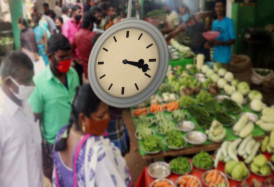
3:18
